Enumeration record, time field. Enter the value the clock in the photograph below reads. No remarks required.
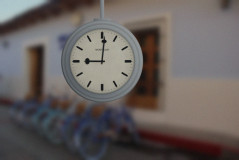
9:01
